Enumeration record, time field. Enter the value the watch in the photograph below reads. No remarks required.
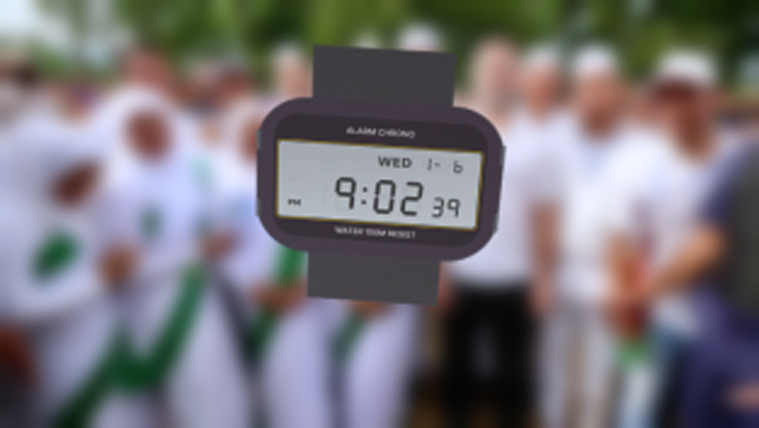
9:02:39
